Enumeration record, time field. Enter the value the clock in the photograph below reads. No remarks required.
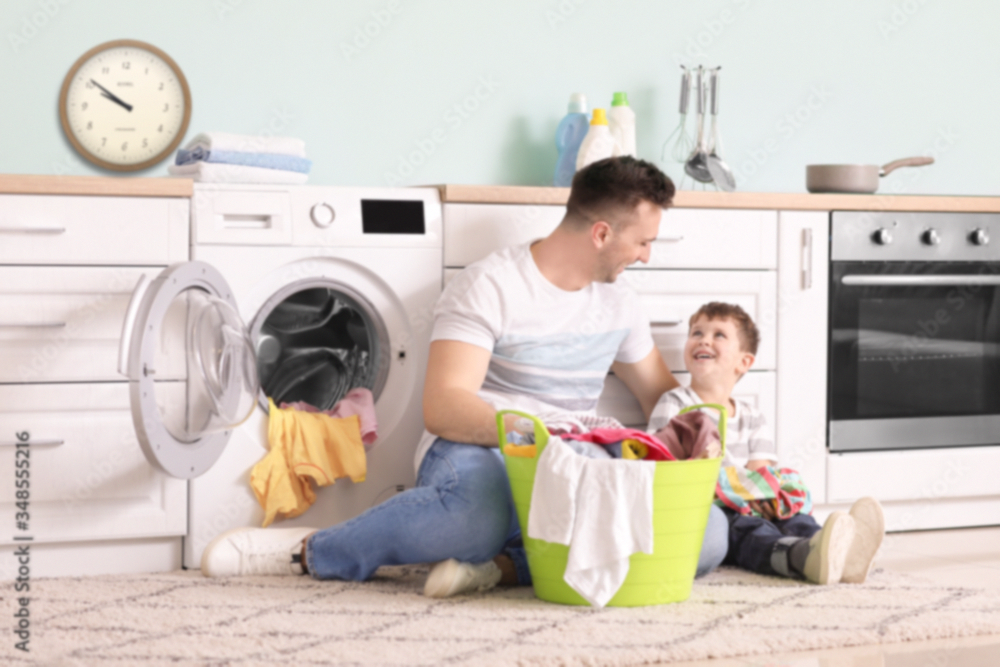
9:51
